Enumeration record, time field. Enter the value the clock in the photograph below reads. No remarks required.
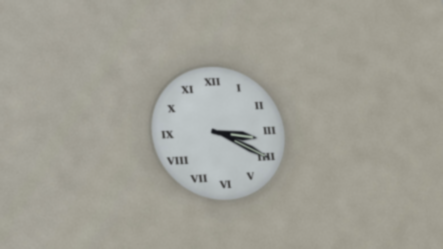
3:20
